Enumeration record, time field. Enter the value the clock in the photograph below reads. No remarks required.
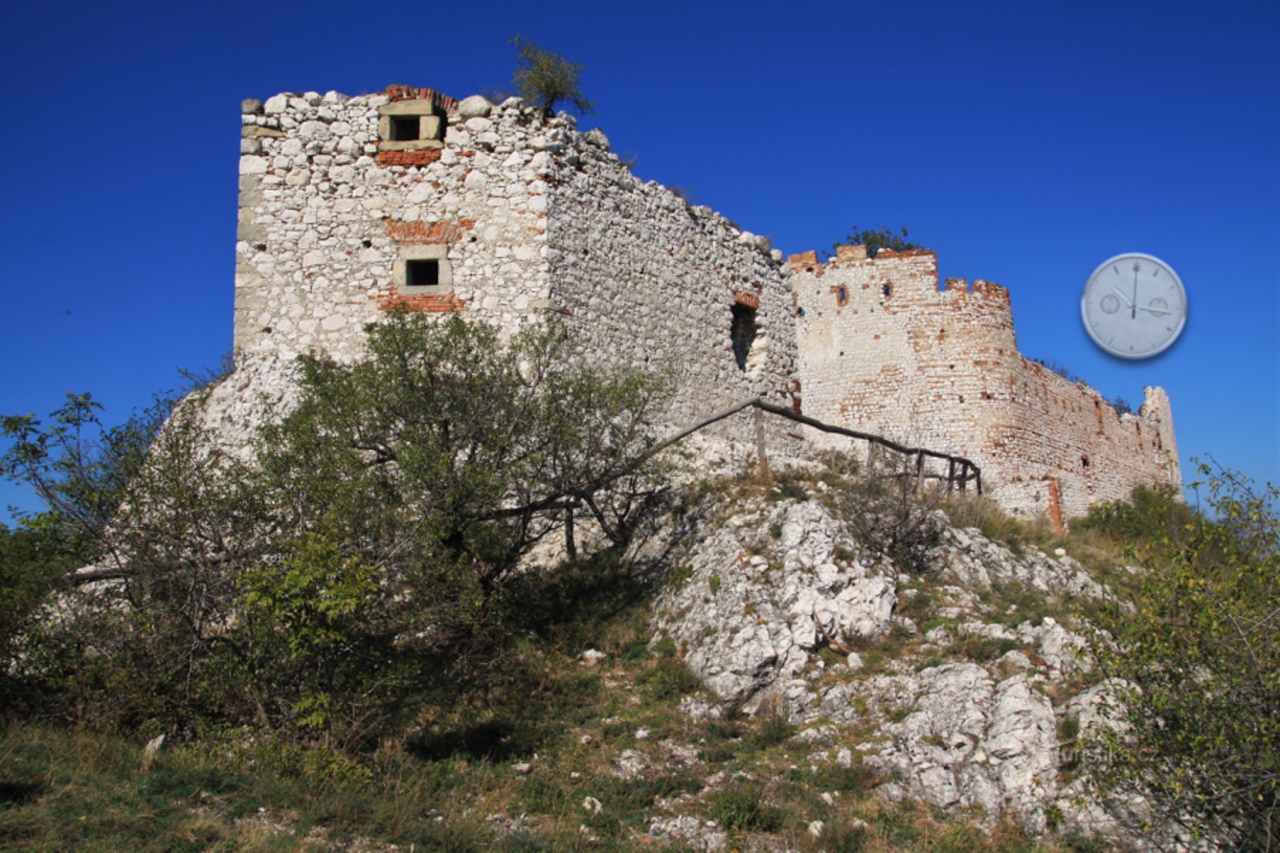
10:16
